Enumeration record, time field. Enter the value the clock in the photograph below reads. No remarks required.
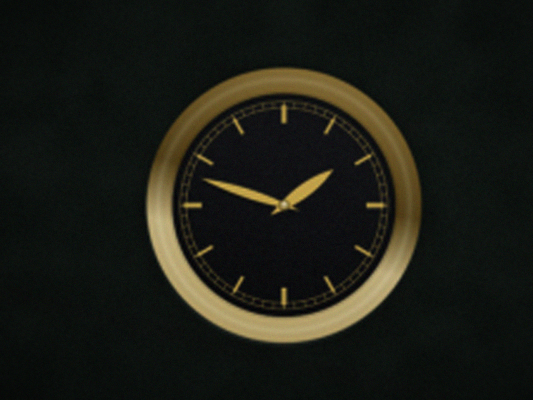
1:48
